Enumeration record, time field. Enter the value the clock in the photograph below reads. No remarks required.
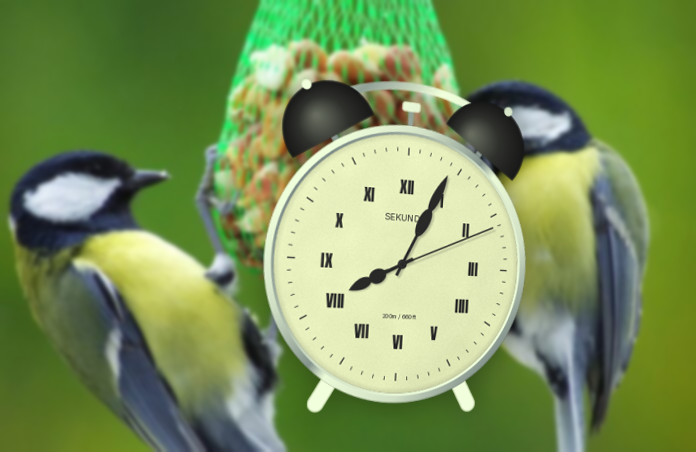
8:04:11
